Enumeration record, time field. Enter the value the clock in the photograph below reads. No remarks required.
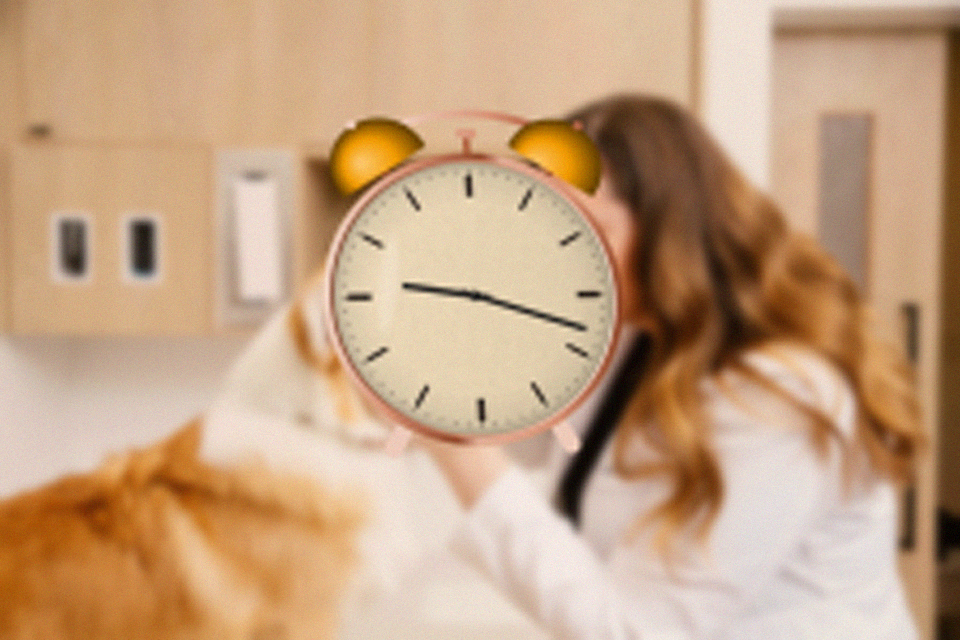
9:18
